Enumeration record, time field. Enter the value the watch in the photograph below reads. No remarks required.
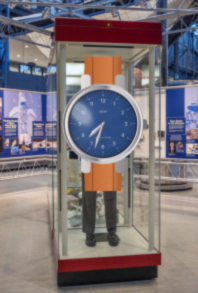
7:33
